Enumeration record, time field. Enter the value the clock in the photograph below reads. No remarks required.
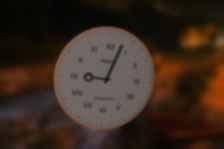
9:03
